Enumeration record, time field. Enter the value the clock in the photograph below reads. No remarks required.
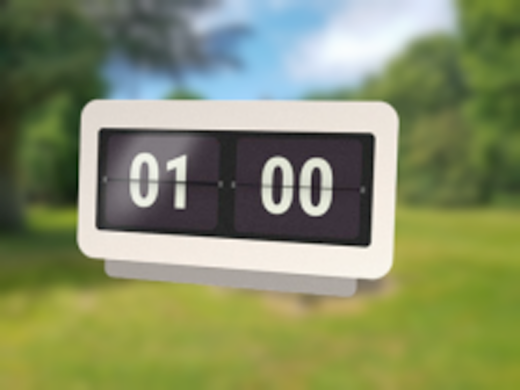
1:00
